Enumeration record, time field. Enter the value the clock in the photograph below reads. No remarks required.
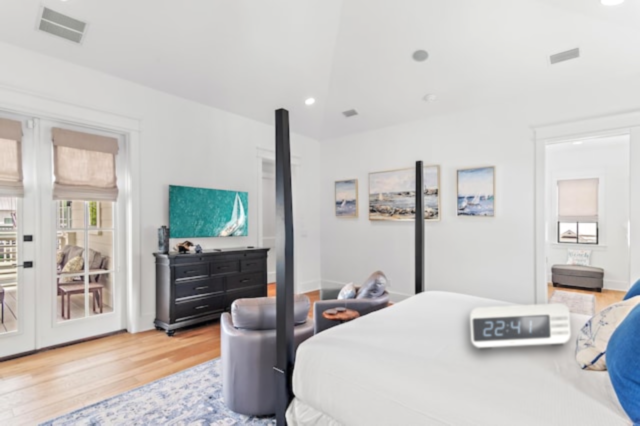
22:41
